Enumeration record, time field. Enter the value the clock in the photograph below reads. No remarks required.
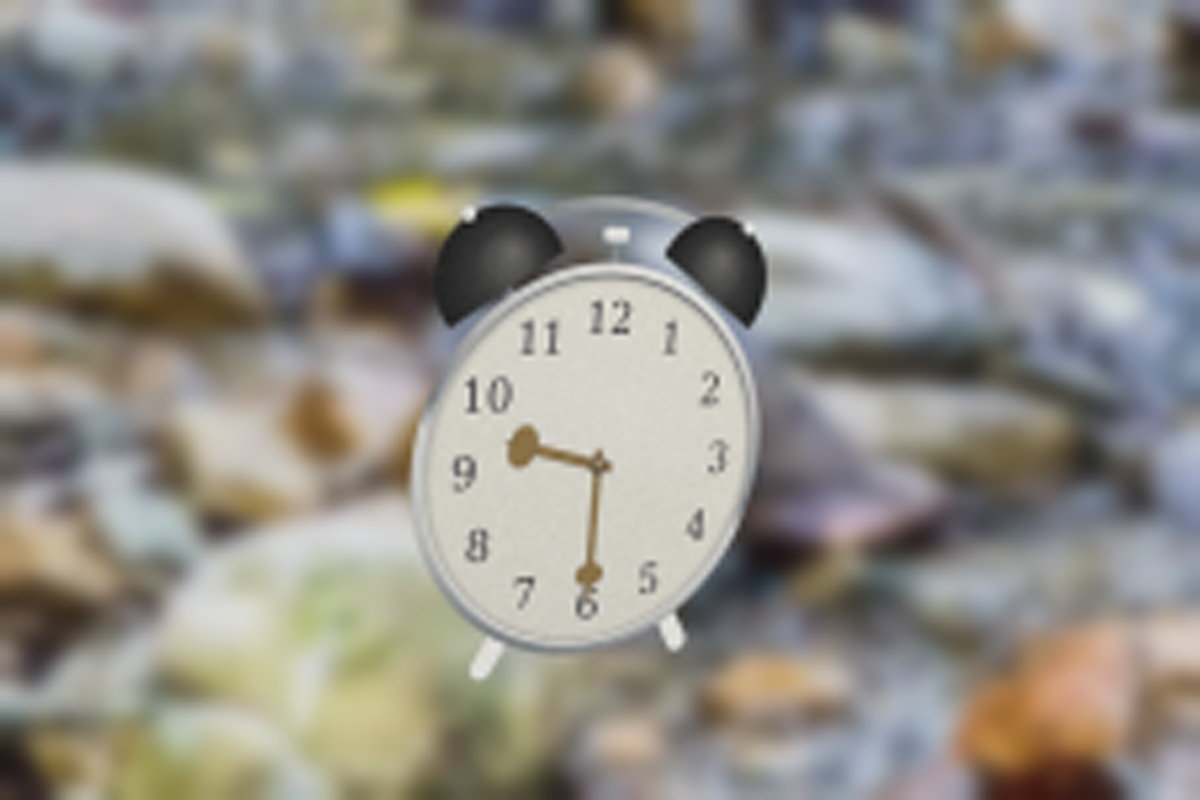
9:30
